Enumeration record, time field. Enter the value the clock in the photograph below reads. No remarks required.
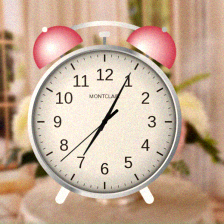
7:04:38
